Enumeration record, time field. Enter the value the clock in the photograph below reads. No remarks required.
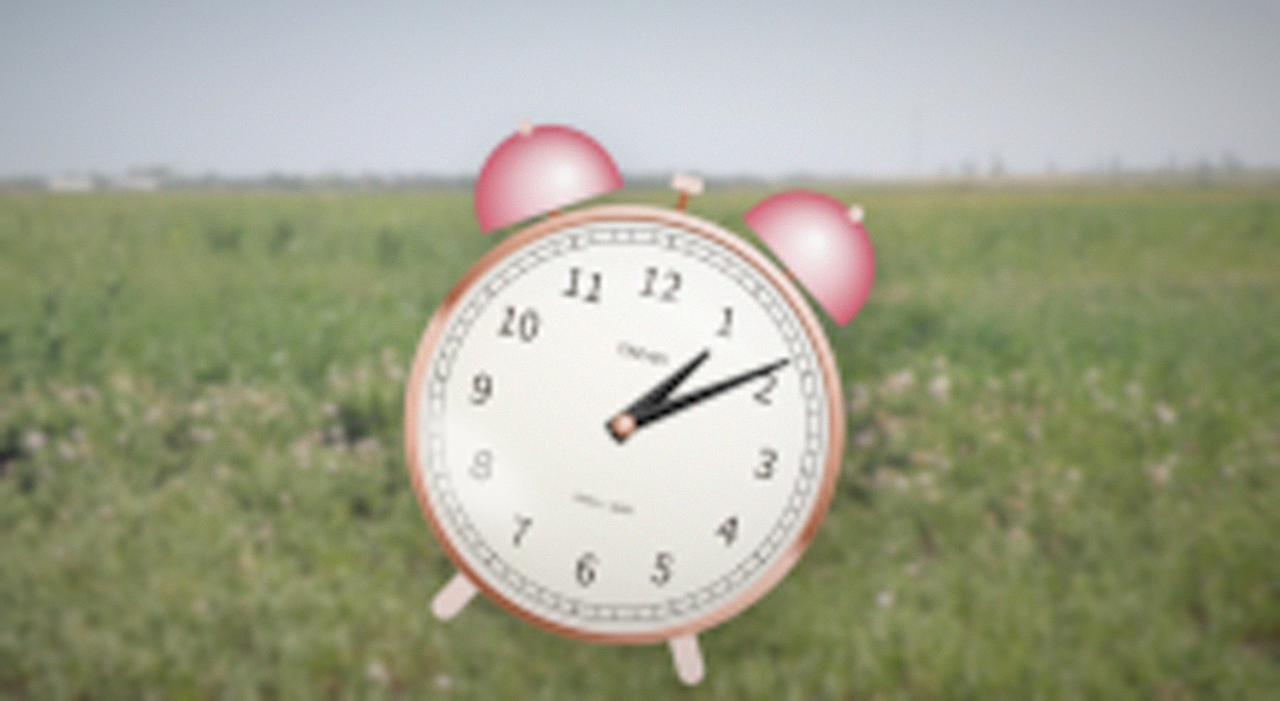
1:09
